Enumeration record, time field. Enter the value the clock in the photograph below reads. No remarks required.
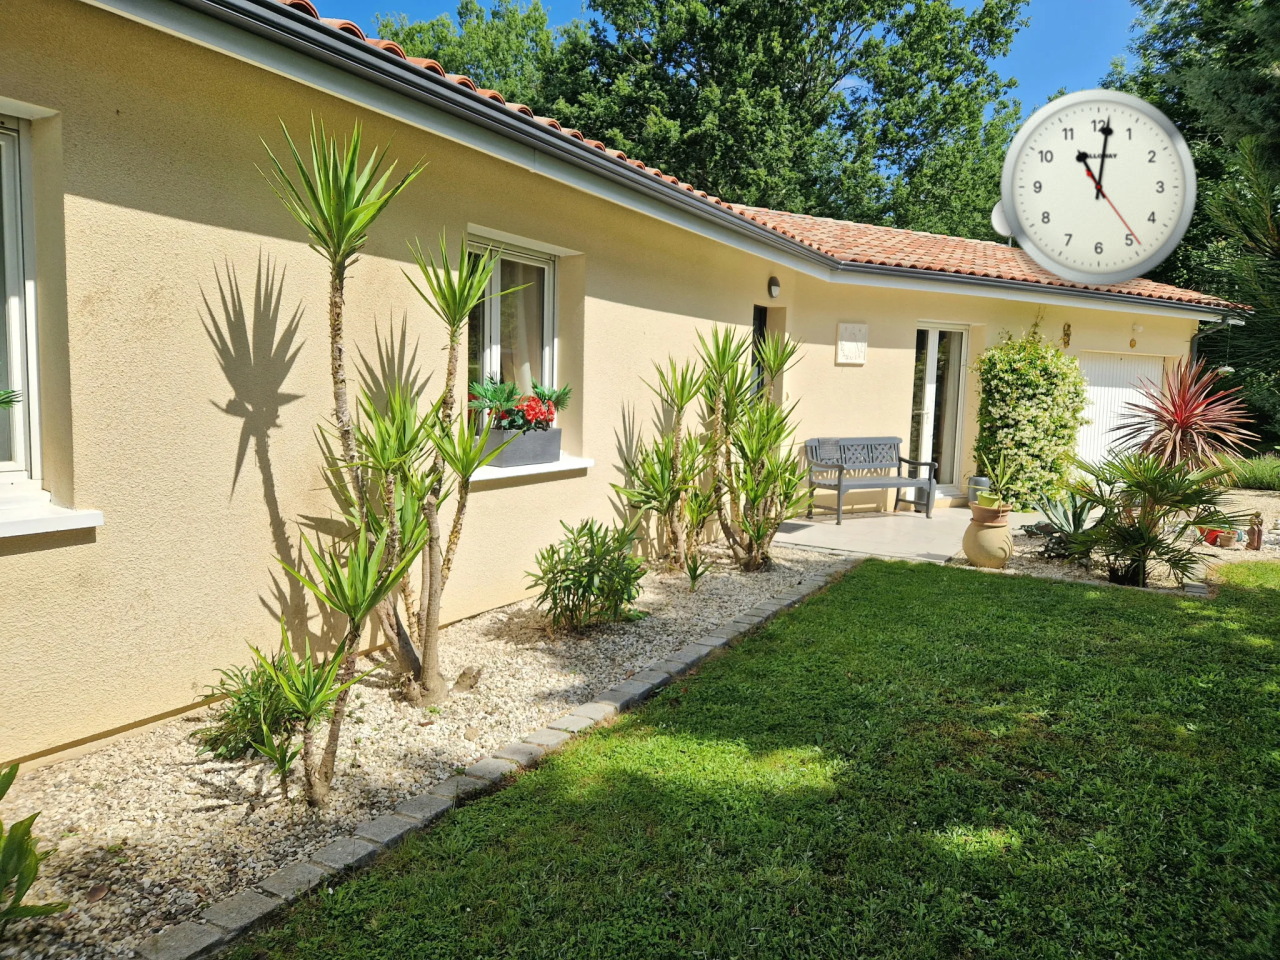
11:01:24
